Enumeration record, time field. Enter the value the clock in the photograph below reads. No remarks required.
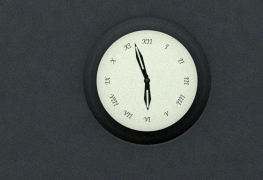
5:57
